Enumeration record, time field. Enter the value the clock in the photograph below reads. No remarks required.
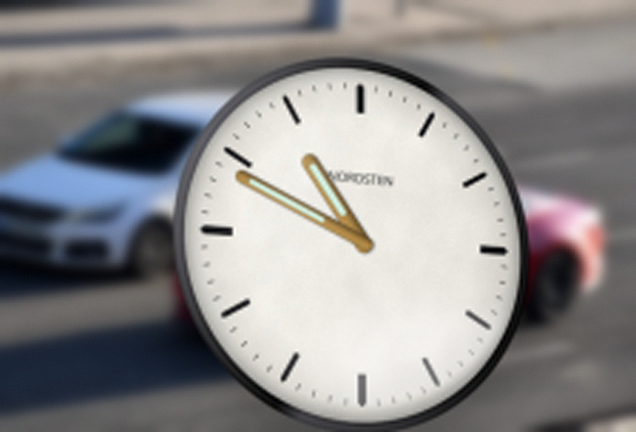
10:49
